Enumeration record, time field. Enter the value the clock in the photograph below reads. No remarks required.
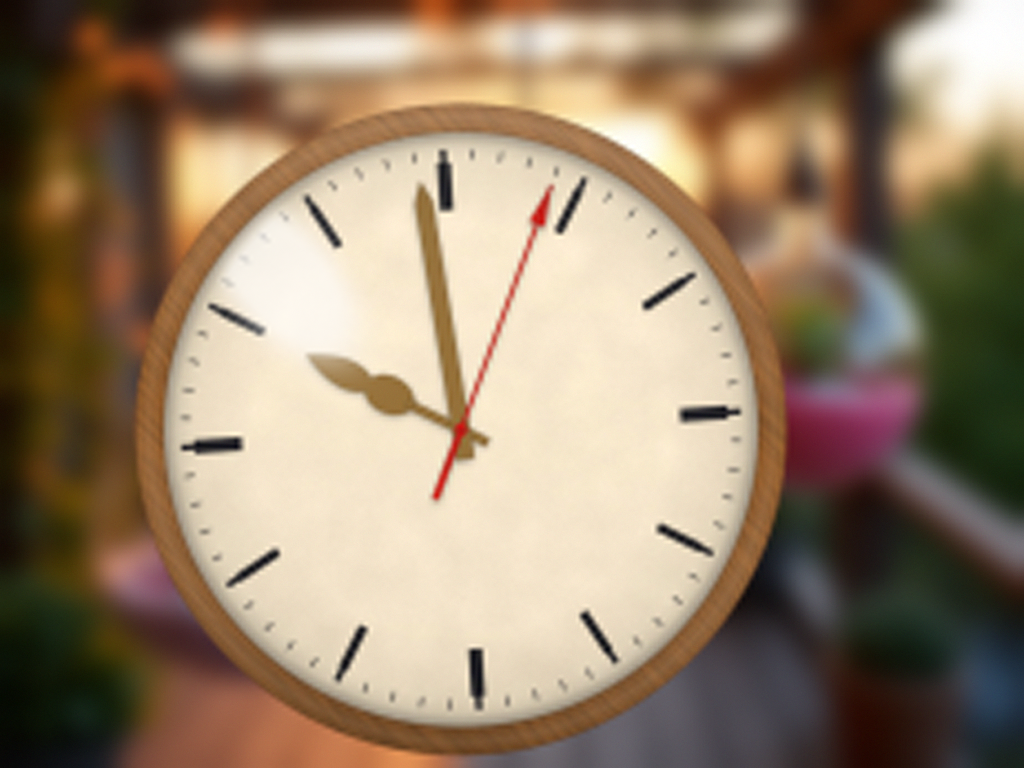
9:59:04
